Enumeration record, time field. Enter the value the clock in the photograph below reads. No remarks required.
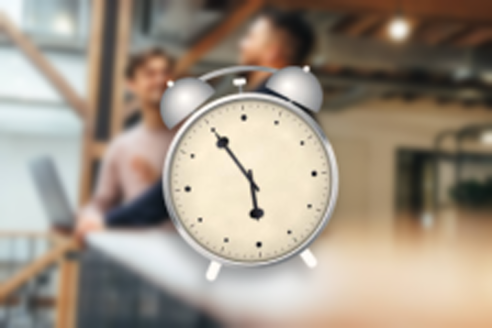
5:55
